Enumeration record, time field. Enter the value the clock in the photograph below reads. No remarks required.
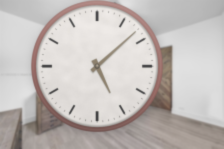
5:08
